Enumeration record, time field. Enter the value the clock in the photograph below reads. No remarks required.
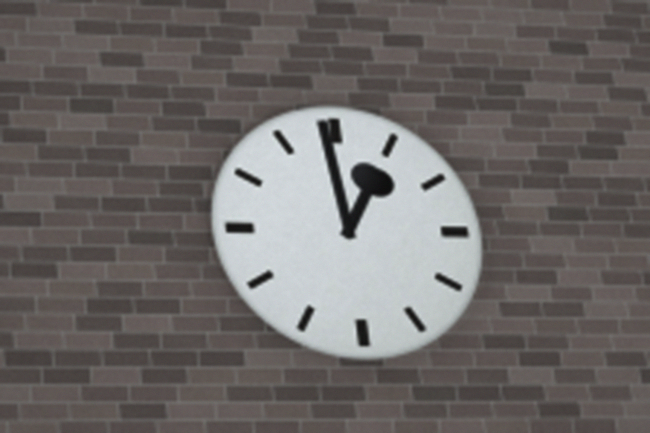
12:59
